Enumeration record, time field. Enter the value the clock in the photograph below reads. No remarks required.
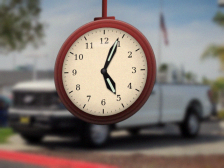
5:04
